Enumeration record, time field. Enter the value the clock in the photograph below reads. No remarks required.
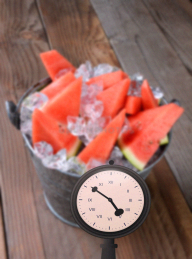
4:51
